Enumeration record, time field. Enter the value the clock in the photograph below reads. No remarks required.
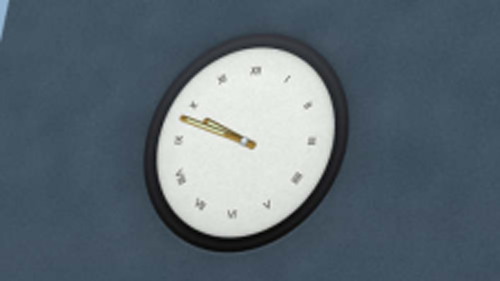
9:48
